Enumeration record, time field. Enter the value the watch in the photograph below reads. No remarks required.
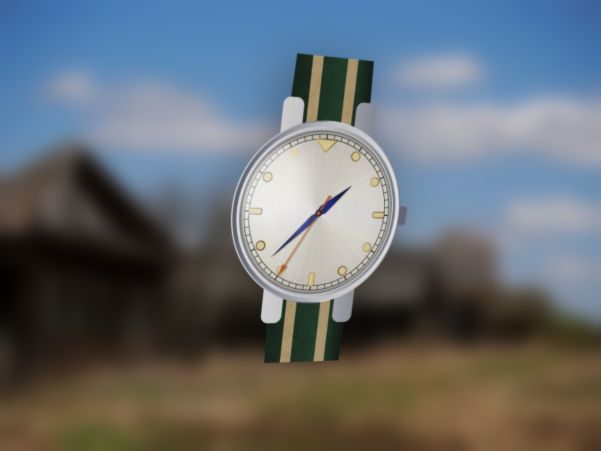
1:37:35
